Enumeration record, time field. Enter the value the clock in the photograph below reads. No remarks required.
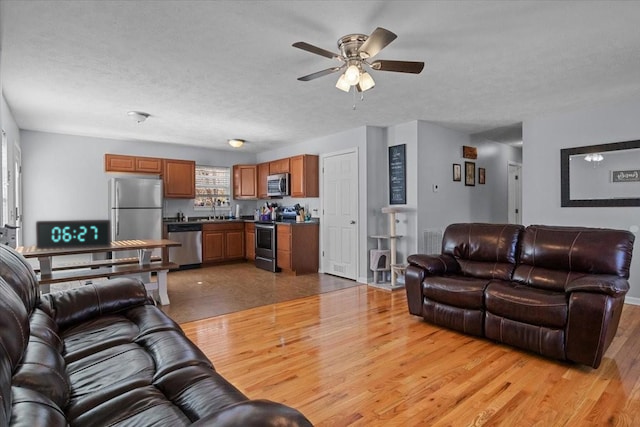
6:27
